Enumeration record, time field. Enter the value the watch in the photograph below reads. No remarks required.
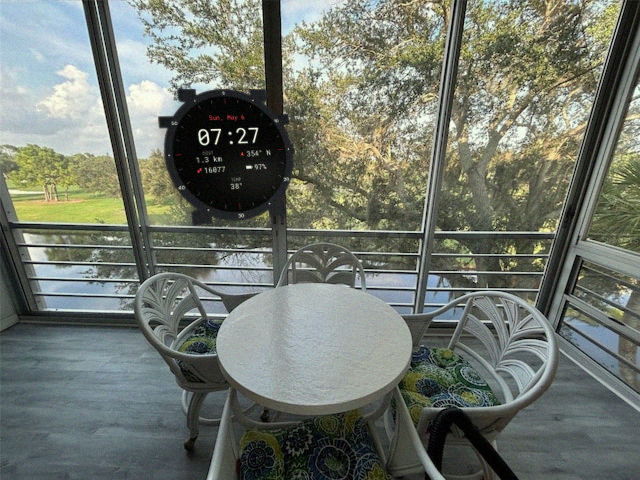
7:27
